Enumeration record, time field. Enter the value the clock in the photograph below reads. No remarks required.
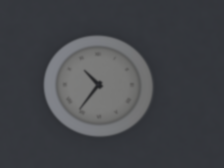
10:36
